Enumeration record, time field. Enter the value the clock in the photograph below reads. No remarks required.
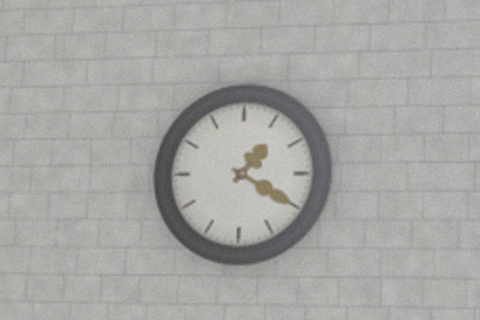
1:20
